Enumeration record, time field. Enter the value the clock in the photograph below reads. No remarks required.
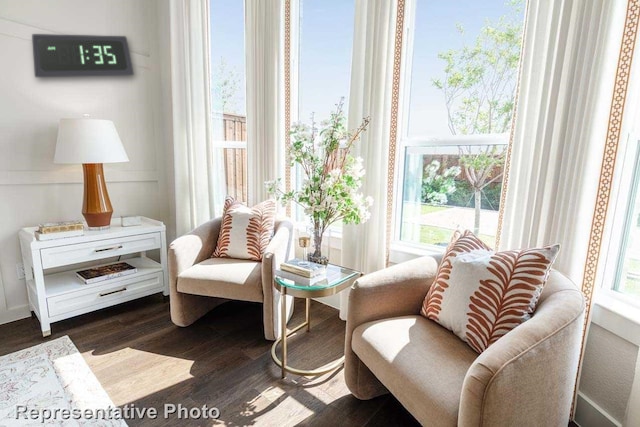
1:35
